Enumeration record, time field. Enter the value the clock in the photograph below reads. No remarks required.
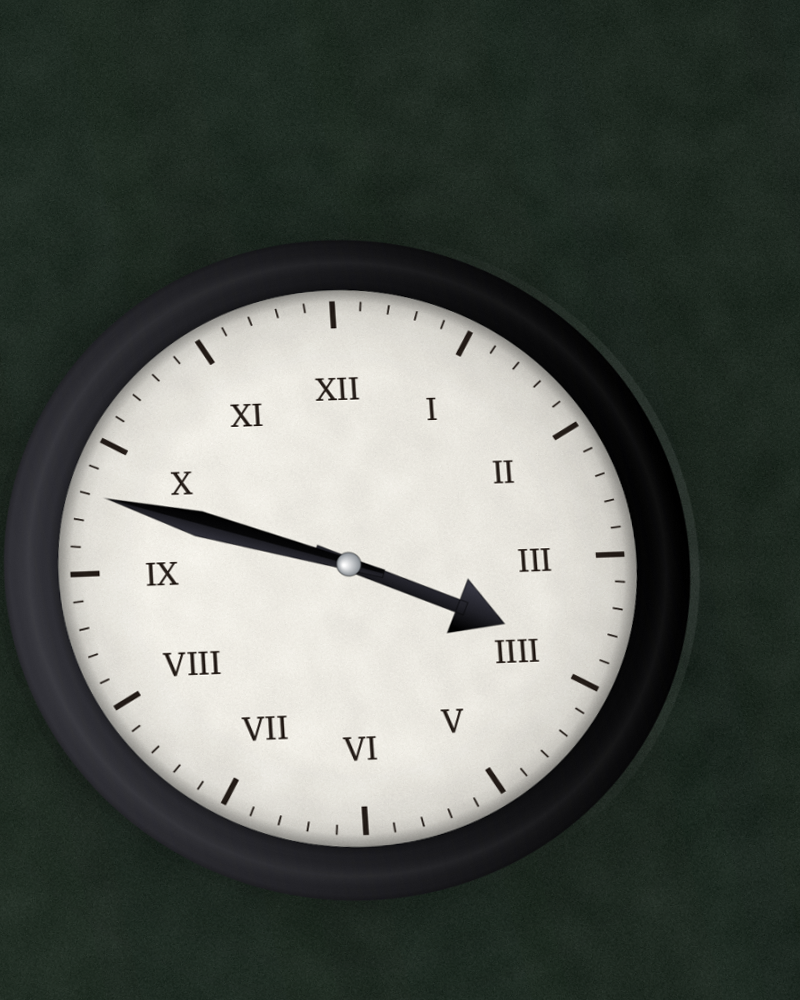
3:48
